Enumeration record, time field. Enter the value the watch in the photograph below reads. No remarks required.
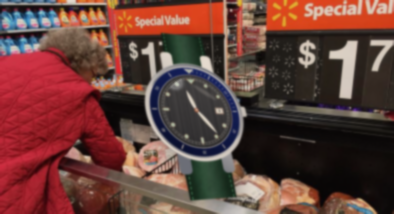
11:24
